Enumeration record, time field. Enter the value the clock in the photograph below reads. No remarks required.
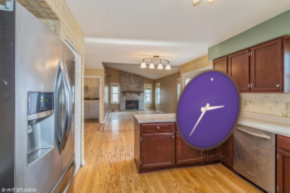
2:34
